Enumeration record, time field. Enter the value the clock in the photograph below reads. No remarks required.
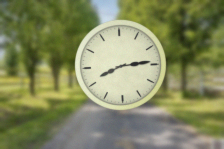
8:14
